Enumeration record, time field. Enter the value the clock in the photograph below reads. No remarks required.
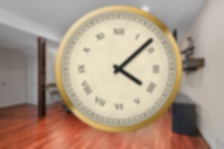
4:08
